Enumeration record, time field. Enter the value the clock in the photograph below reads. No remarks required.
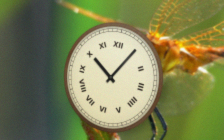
10:05
